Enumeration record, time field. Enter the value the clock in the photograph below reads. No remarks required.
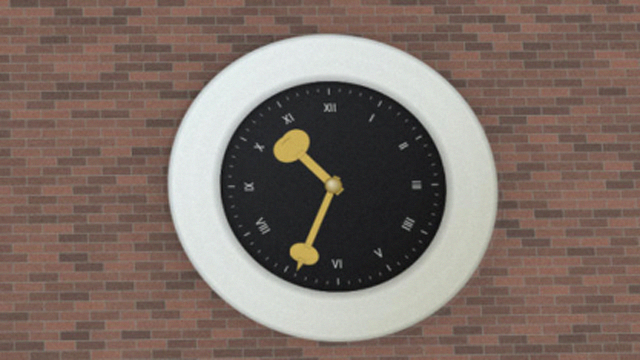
10:34
